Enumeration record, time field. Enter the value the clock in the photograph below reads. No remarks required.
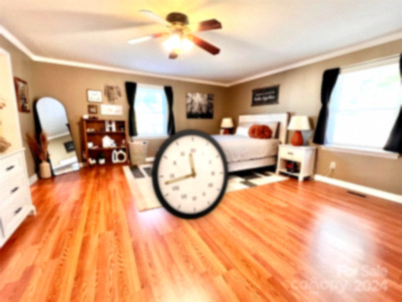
11:43
